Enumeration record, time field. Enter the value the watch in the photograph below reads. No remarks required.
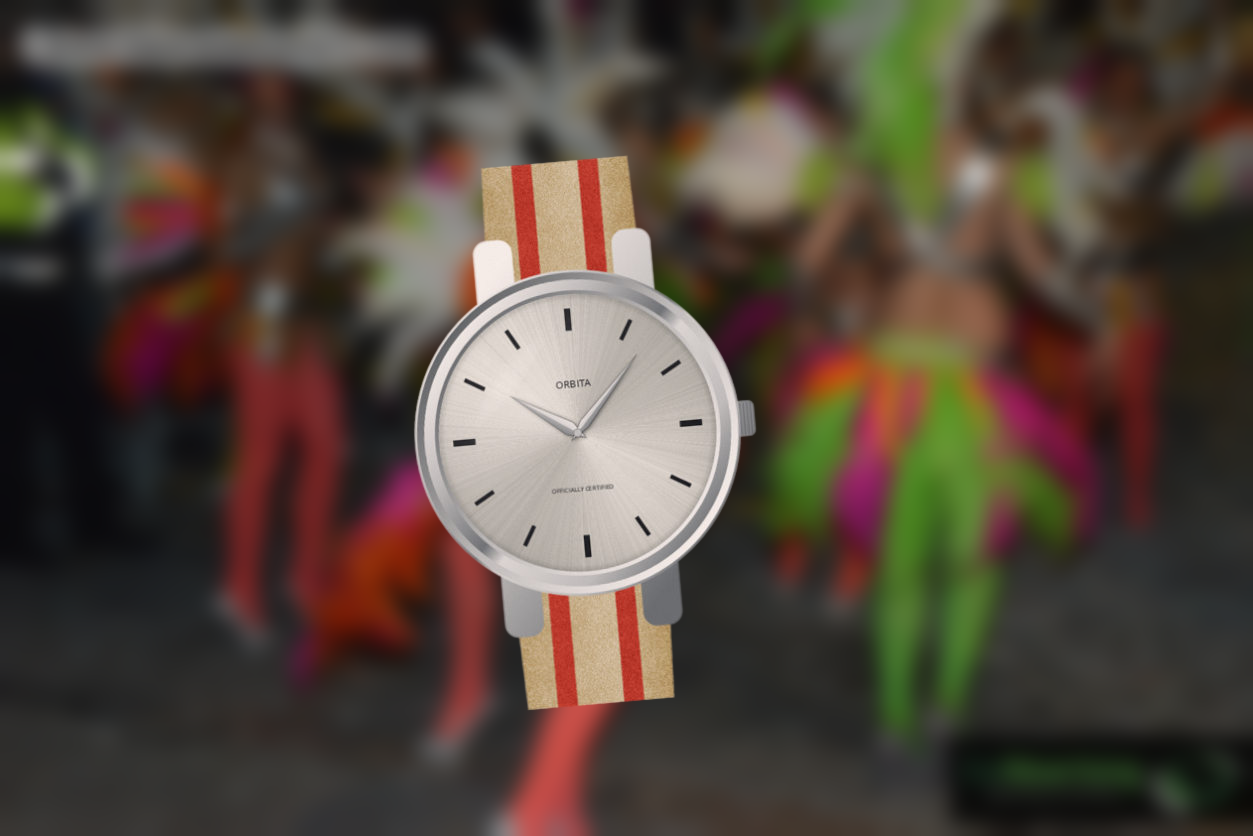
10:07
